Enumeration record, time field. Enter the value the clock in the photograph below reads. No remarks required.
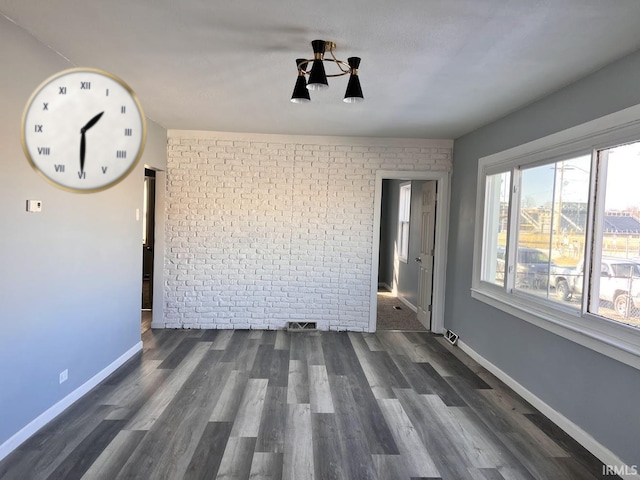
1:30
